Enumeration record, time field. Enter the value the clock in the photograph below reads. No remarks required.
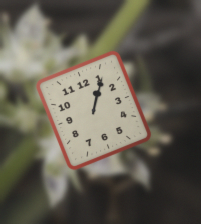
1:06
